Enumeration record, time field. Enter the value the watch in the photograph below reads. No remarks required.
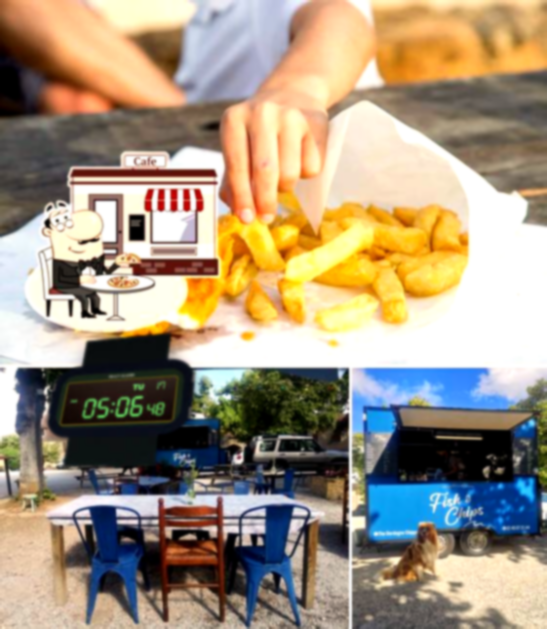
5:06:48
